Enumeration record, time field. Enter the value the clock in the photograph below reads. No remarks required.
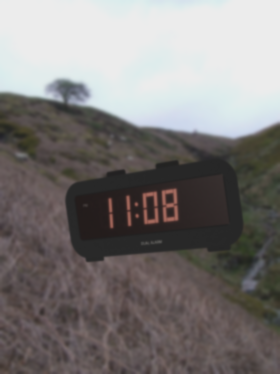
11:08
